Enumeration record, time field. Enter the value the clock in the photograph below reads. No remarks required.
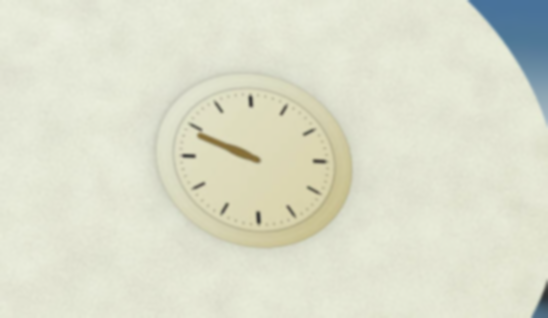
9:49
